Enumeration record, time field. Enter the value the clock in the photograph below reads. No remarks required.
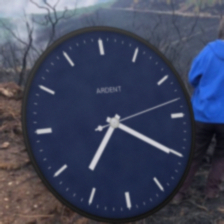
7:20:13
